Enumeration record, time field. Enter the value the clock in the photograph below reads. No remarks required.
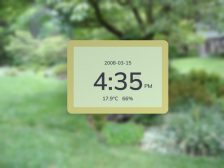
4:35
